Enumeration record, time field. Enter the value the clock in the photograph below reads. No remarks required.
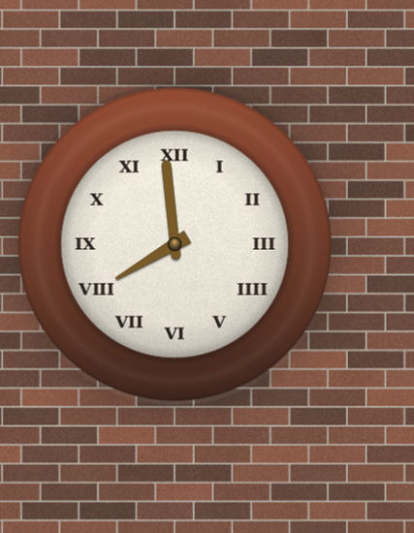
7:59
